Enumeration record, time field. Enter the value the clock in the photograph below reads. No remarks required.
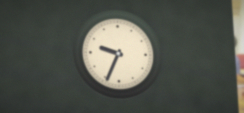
9:34
